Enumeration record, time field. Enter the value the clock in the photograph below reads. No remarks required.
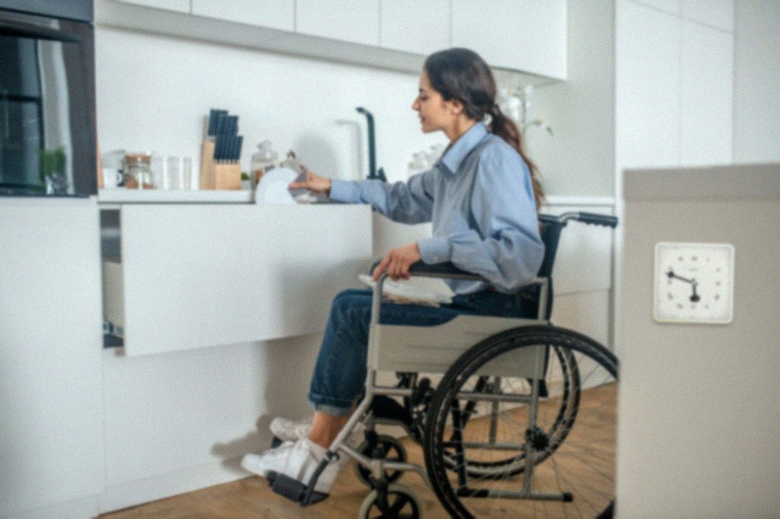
5:48
